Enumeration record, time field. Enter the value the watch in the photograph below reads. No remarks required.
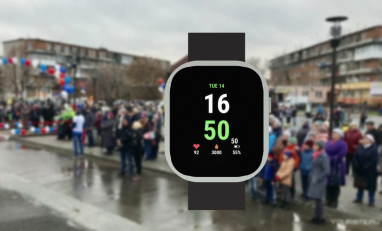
16:50
